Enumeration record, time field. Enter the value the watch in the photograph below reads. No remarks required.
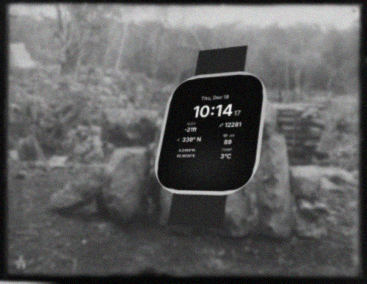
10:14
